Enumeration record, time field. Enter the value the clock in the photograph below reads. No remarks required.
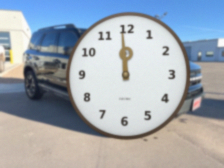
11:59
